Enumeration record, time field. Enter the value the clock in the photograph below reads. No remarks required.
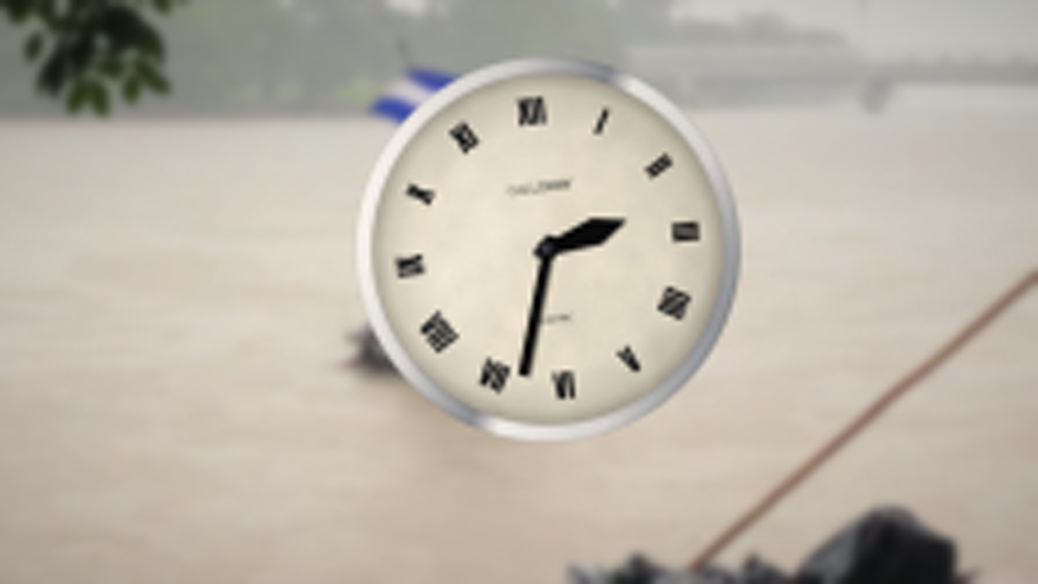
2:33
